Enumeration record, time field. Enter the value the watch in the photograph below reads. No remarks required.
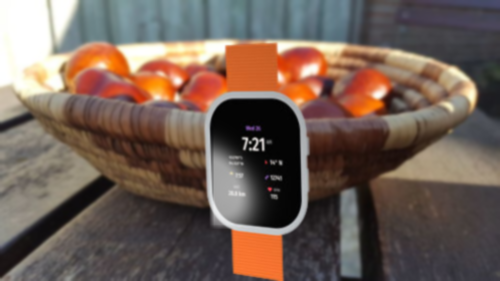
7:21
